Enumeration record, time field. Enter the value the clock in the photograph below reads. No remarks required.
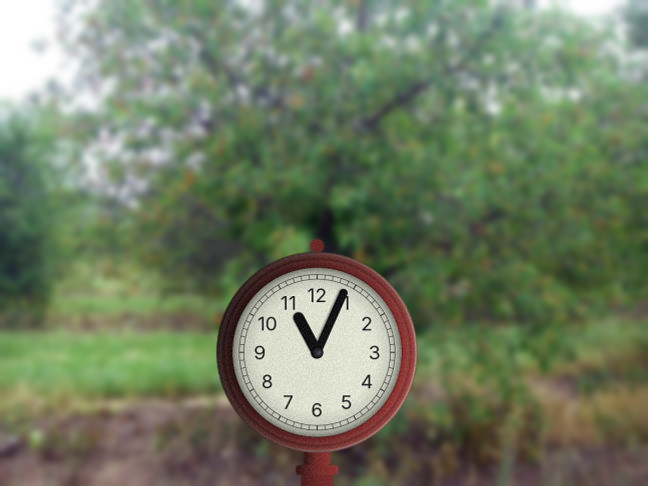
11:04
